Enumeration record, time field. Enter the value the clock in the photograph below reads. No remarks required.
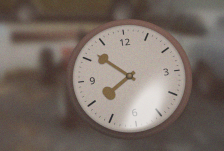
7:52
